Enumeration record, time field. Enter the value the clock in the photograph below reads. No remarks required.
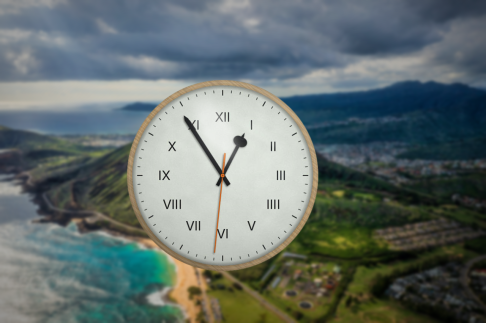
12:54:31
